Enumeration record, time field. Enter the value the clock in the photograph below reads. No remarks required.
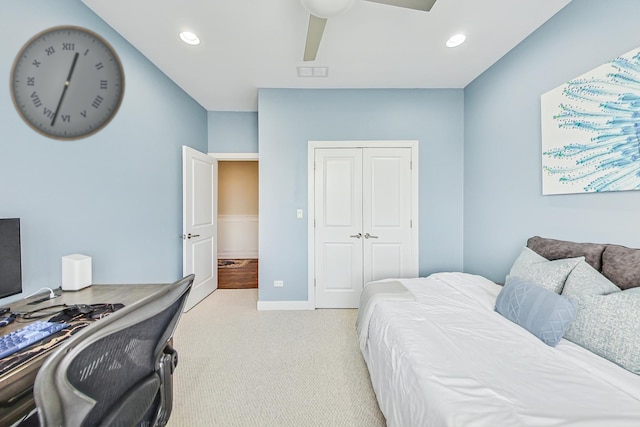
12:33
